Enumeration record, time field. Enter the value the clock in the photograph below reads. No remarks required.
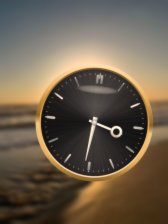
3:31
